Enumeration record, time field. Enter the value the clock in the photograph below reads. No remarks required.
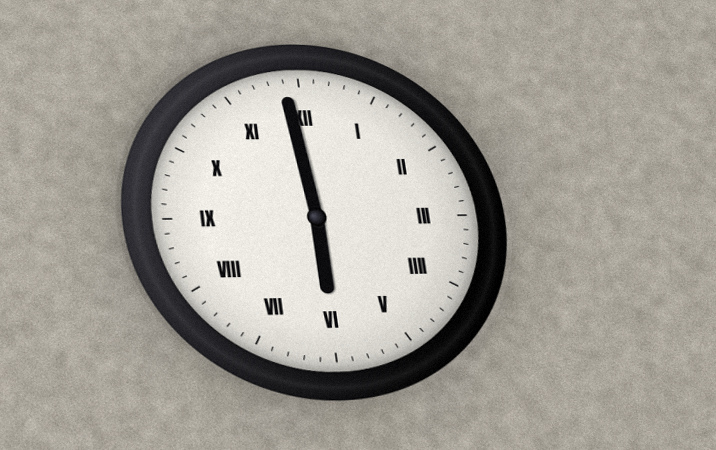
5:59
